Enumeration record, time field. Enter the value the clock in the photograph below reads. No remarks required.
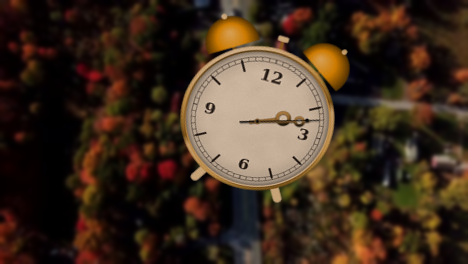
2:12:12
